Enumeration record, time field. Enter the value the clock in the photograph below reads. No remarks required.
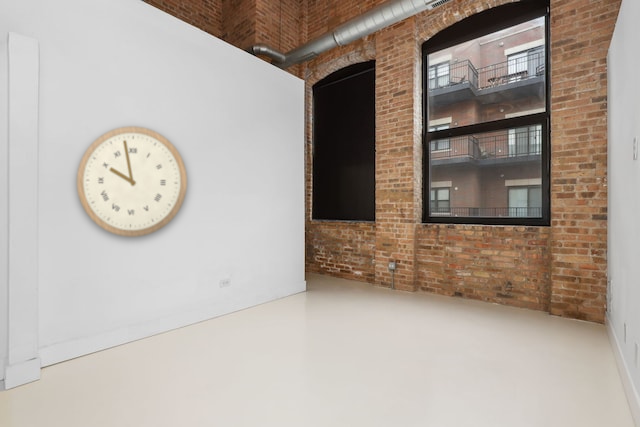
9:58
